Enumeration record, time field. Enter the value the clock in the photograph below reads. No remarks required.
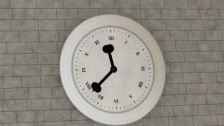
11:38
